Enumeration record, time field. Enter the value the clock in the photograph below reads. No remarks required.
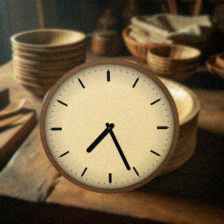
7:26
